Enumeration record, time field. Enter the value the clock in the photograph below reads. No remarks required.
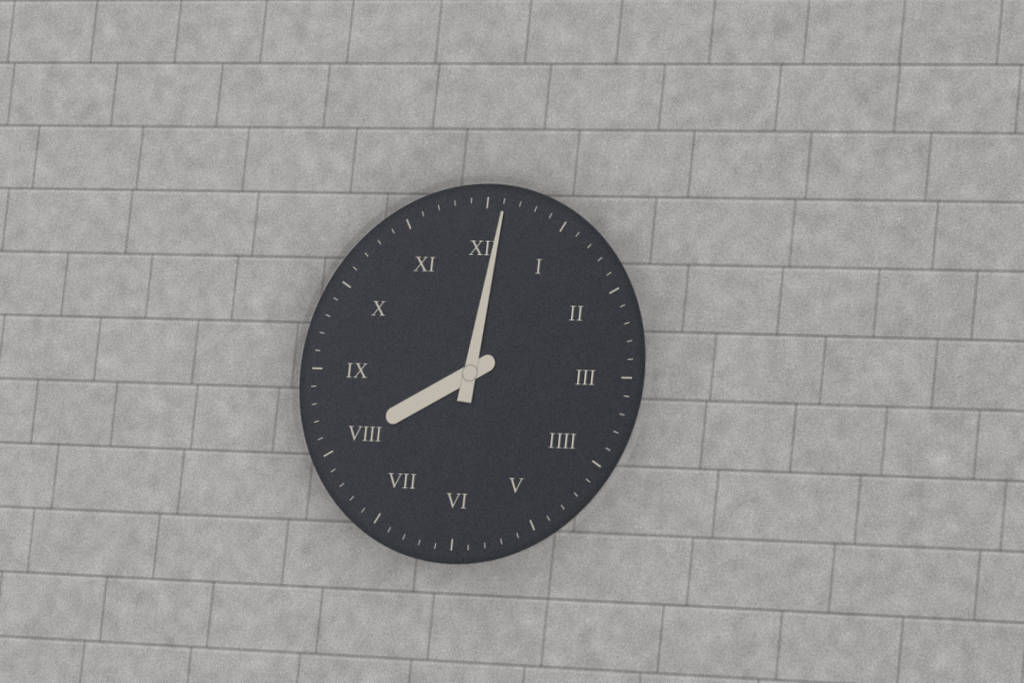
8:01
